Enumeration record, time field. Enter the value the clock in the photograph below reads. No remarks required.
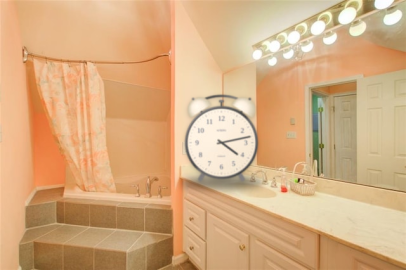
4:13
